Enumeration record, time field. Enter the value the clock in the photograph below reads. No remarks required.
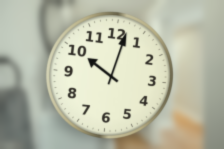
10:02
